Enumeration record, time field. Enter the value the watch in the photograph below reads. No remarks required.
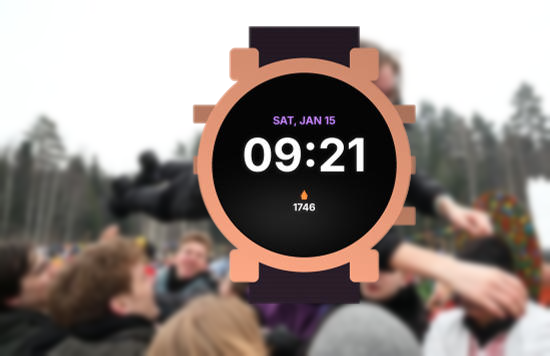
9:21
